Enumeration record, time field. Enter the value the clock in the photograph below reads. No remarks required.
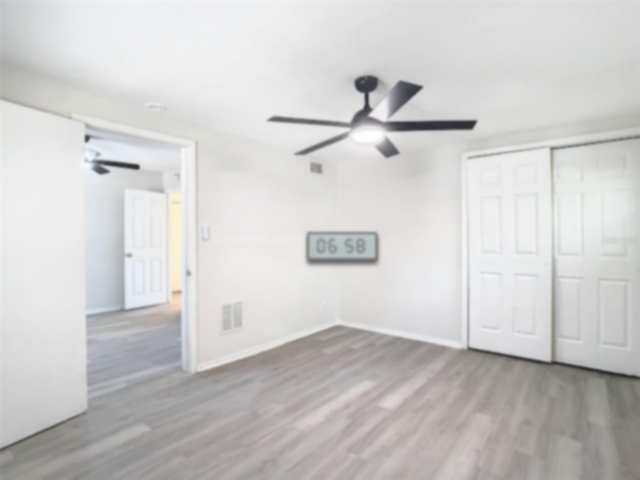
6:58
